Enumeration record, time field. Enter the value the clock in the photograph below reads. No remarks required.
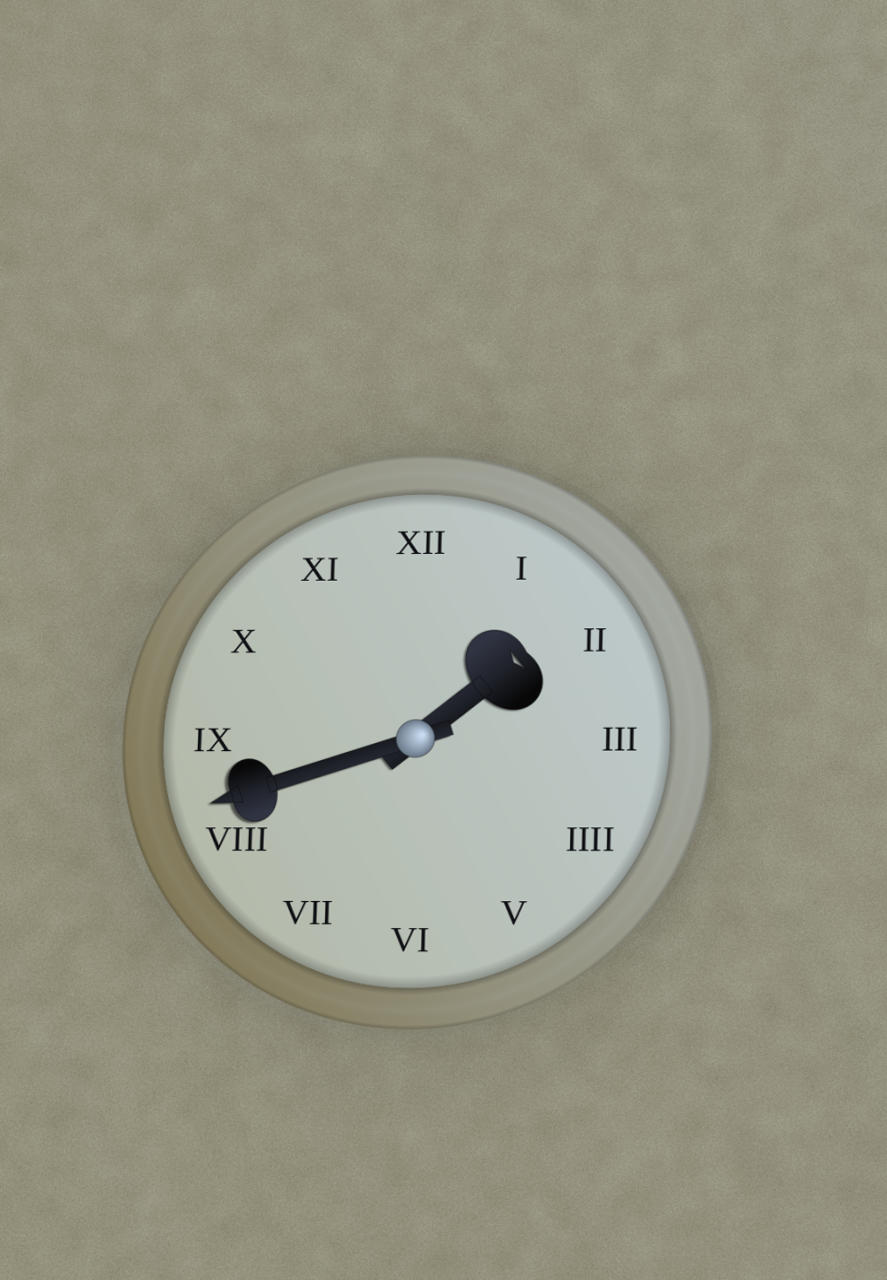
1:42
